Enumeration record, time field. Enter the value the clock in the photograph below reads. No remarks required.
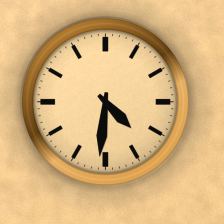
4:31
